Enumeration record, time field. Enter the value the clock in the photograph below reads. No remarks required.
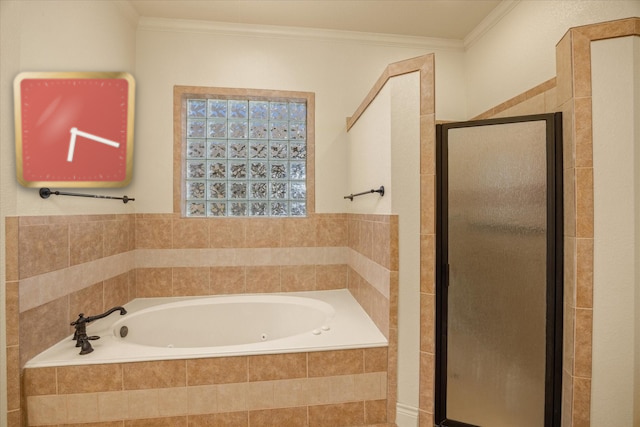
6:18
